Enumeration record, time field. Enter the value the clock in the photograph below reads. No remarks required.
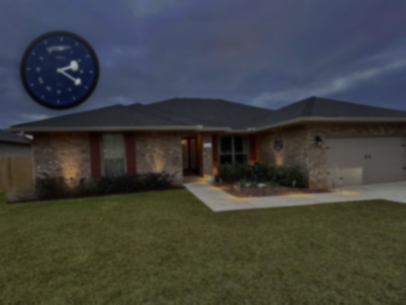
2:20
